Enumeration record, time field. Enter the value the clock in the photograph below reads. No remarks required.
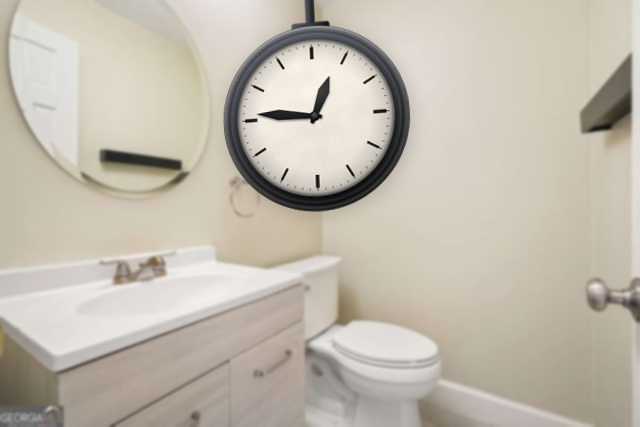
12:46
